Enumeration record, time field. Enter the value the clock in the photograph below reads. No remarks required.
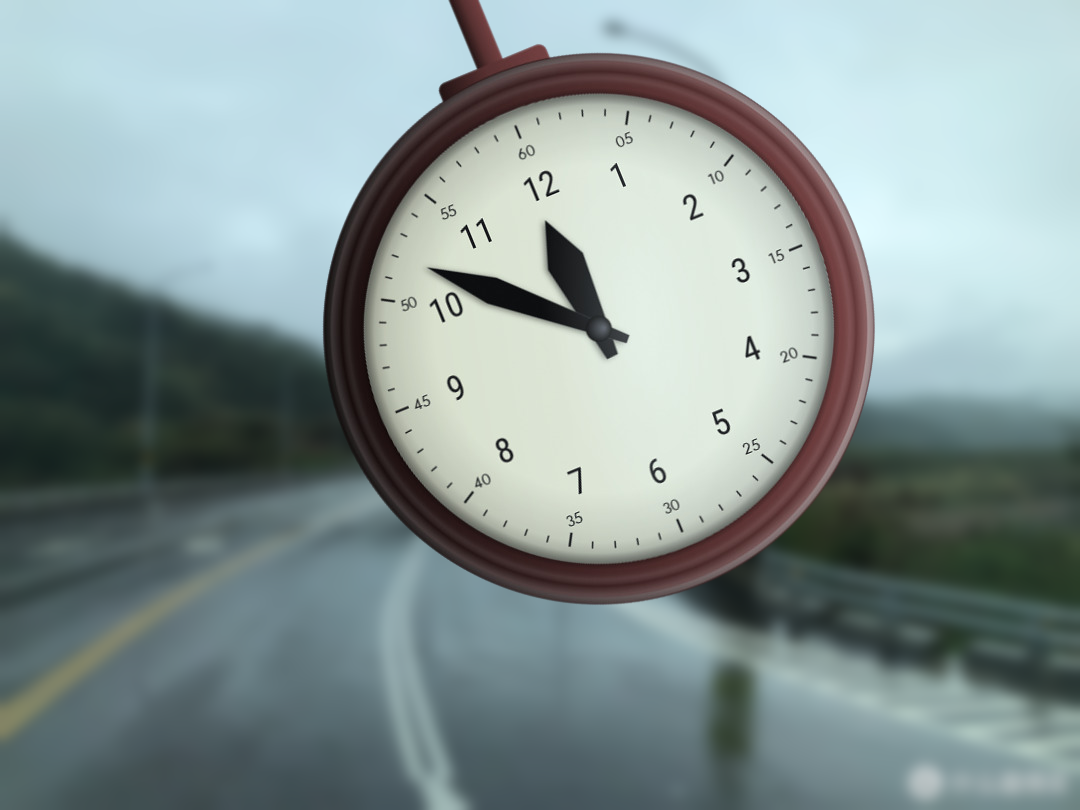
11:52
